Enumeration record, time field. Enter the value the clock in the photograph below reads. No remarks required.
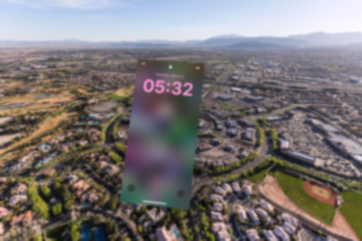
5:32
